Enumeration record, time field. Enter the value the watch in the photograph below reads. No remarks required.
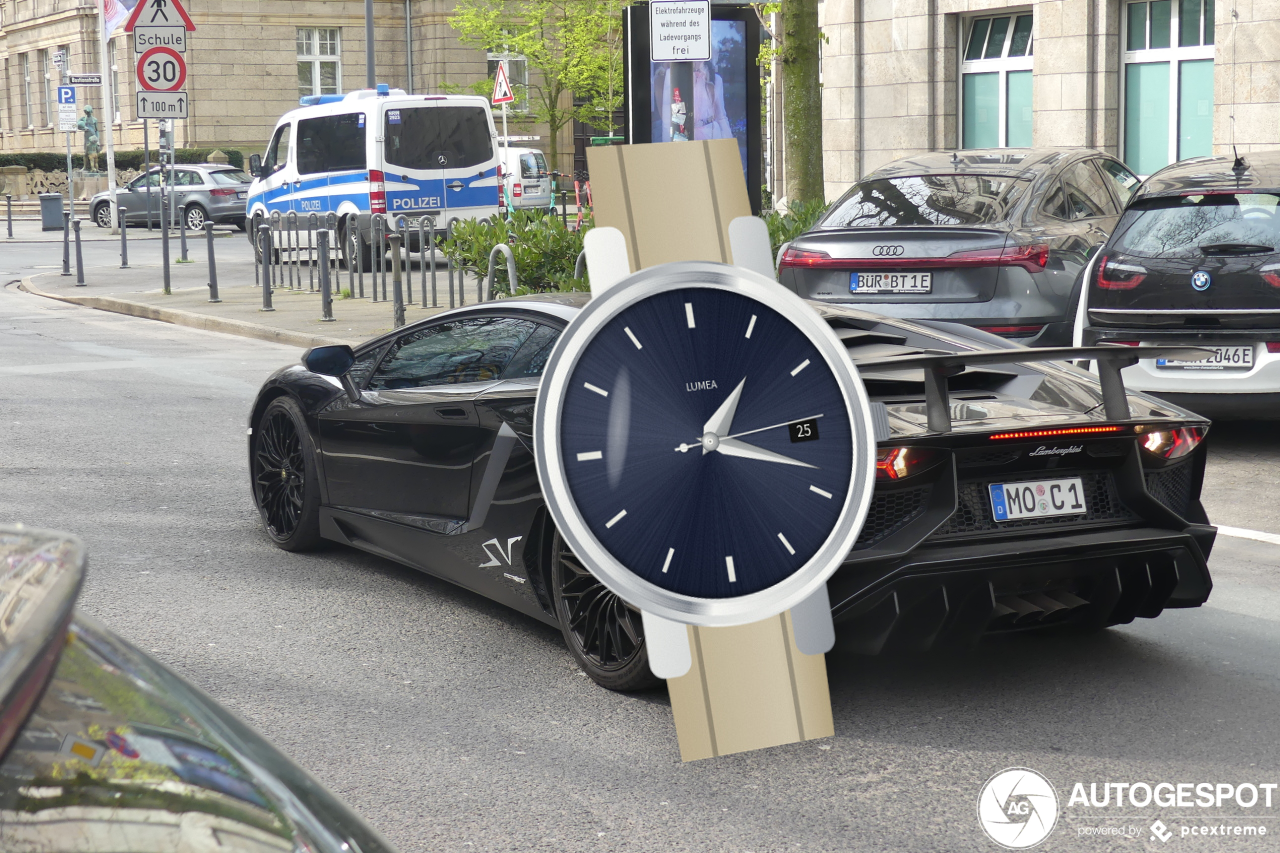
1:18:14
